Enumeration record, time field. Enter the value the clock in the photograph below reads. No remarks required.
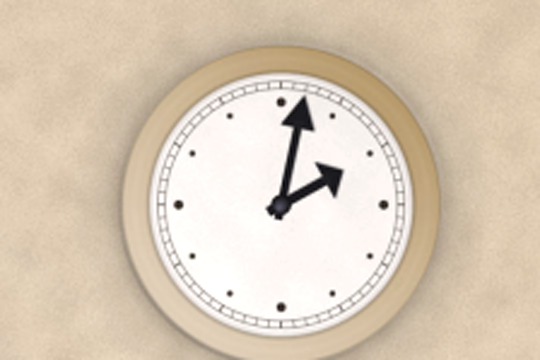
2:02
